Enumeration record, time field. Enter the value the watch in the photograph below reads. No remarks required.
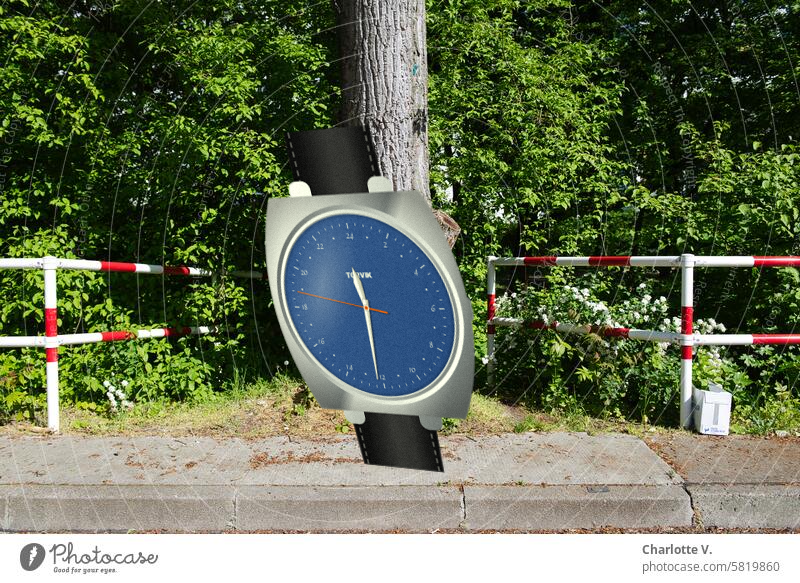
23:30:47
